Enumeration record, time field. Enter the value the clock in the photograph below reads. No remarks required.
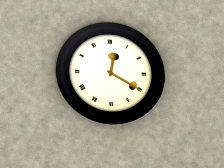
12:20
